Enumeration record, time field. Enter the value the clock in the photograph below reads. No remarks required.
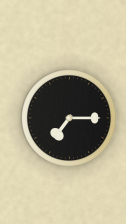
7:15
